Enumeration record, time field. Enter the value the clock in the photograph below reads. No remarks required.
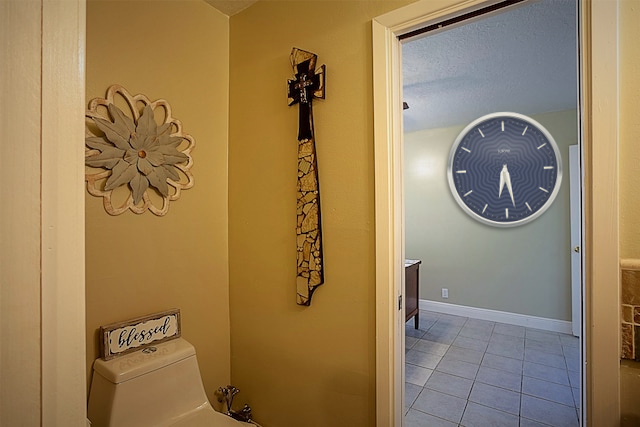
6:28
